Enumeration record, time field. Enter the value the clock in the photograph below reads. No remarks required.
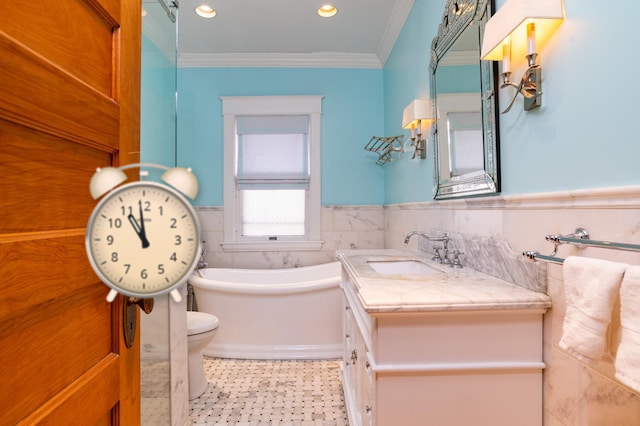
10:59
